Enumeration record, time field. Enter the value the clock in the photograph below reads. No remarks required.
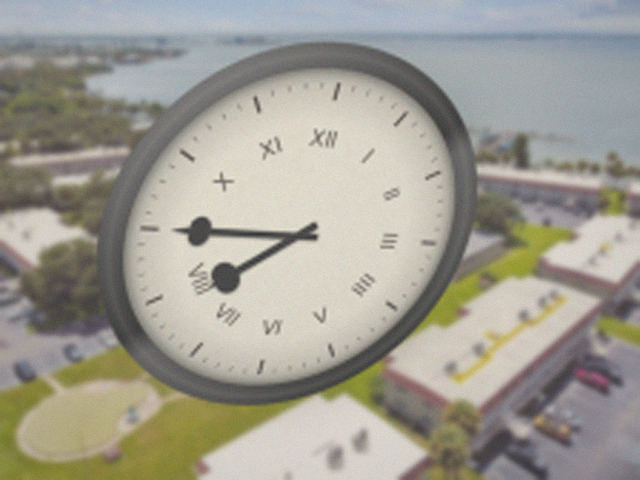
7:45
